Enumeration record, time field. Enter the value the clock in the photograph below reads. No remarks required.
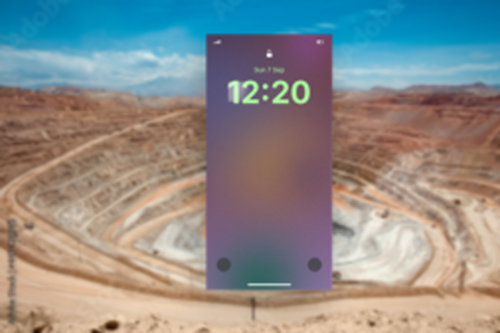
12:20
